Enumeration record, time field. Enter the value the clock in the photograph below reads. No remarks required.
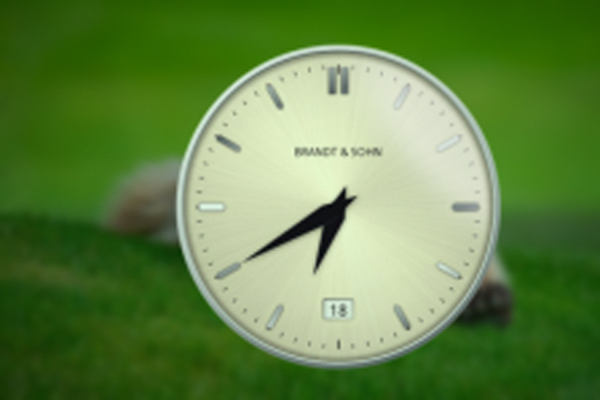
6:40
